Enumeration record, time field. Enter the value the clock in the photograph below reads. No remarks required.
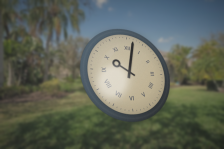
10:02
